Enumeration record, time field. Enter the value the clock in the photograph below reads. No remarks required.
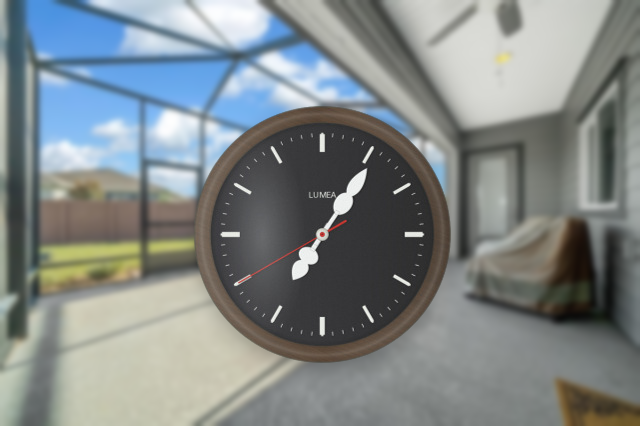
7:05:40
